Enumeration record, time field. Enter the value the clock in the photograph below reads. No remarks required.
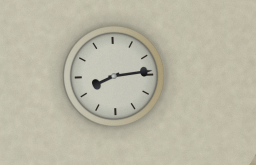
8:14
